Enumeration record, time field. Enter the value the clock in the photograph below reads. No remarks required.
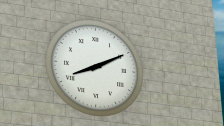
8:10
